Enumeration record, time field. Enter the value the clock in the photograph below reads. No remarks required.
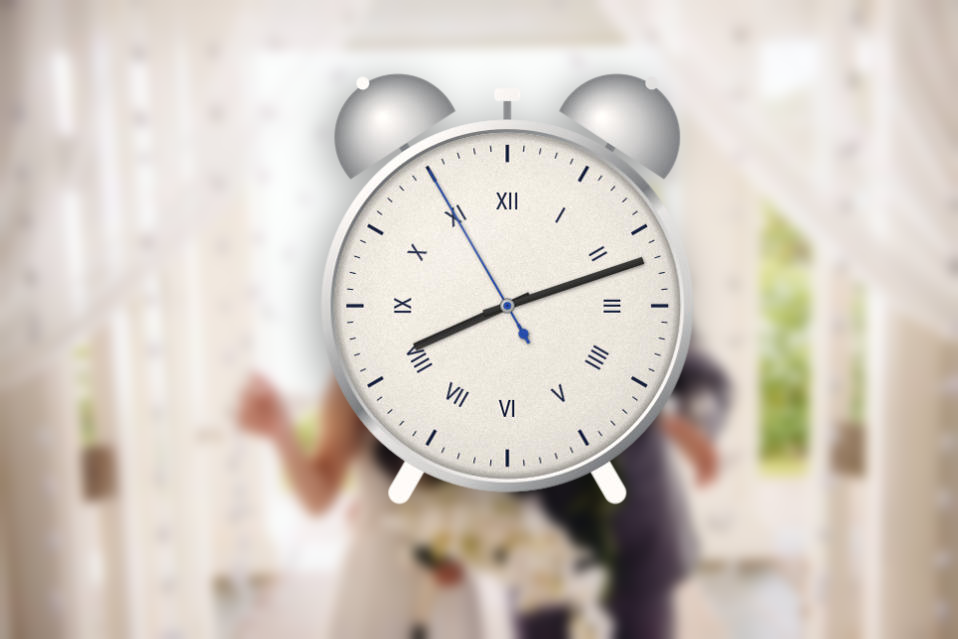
8:11:55
